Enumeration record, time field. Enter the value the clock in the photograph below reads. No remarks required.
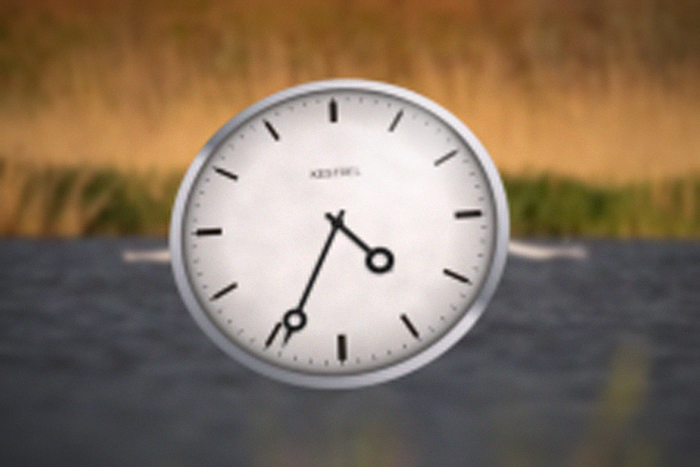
4:34
